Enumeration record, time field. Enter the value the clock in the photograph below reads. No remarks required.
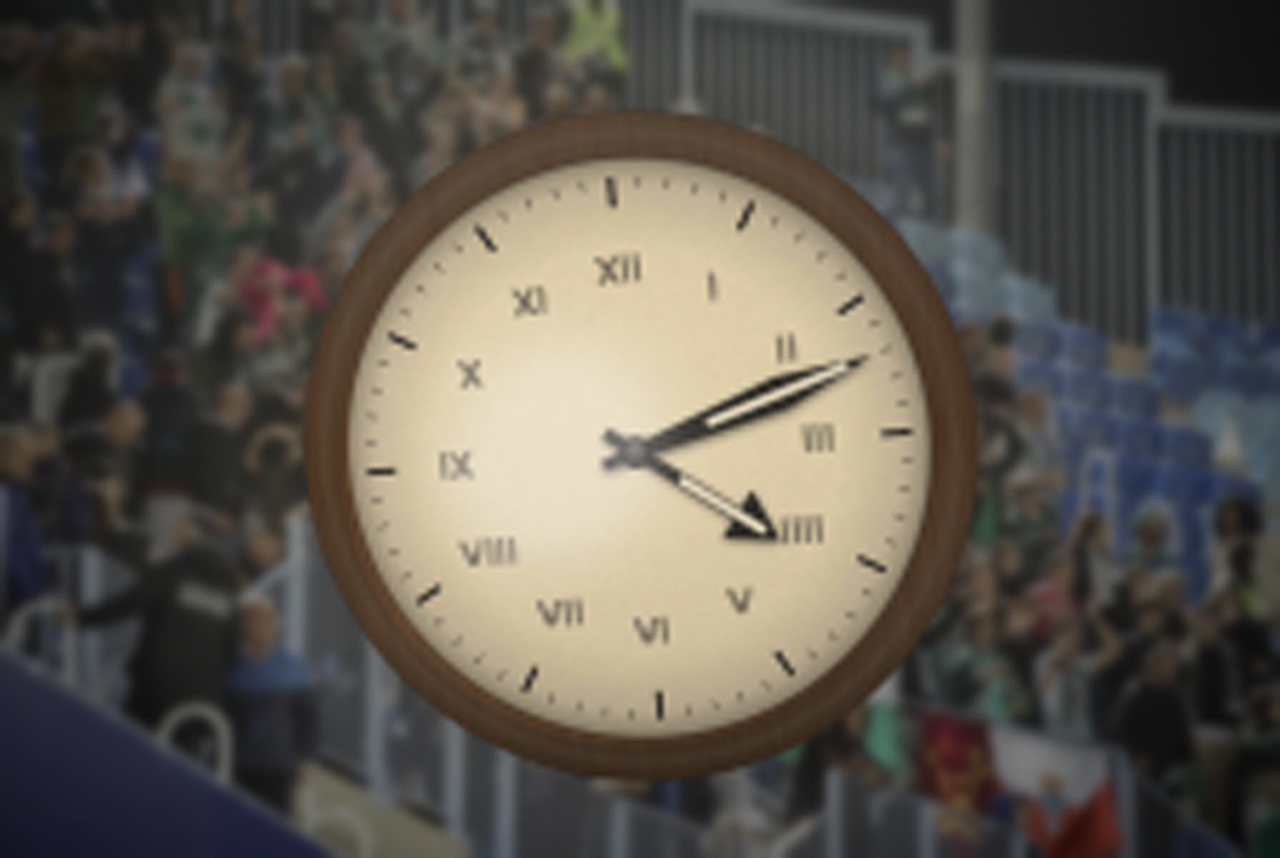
4:12
